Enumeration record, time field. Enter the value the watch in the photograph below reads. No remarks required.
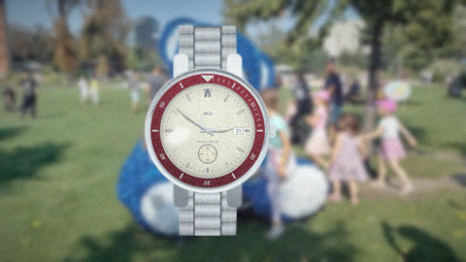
2:51
